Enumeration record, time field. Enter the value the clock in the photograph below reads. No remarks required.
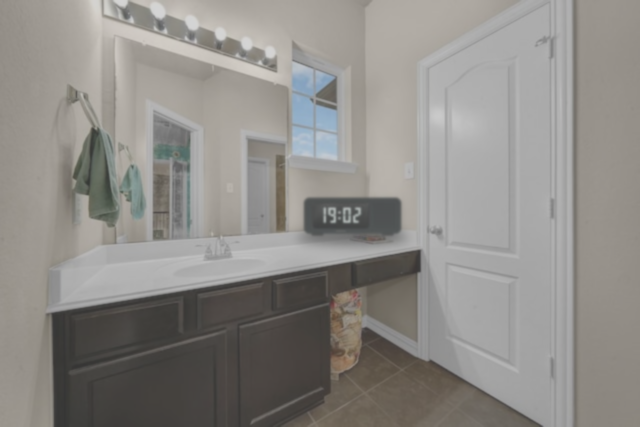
19:02
